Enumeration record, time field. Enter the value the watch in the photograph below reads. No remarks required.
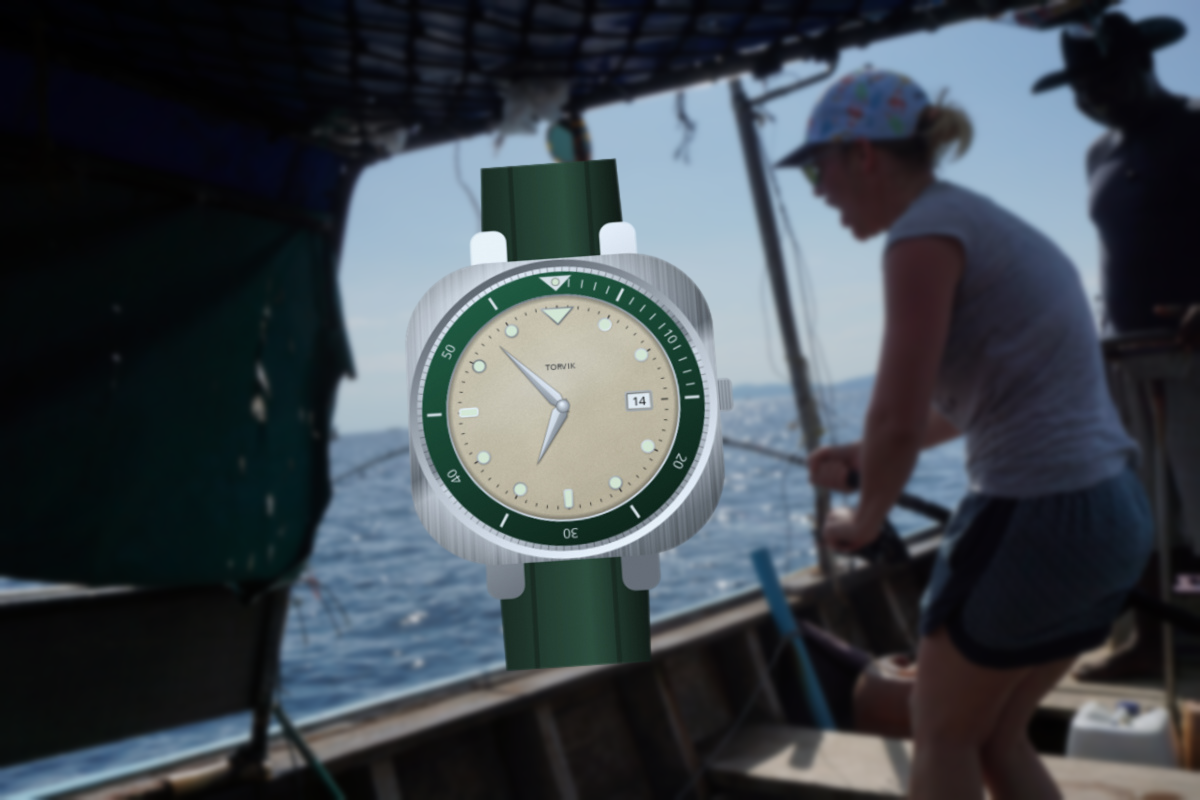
6:53
